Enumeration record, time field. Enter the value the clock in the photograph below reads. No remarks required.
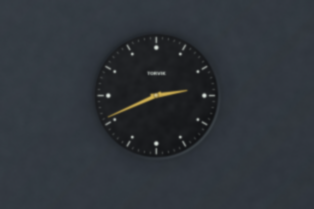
2:41
